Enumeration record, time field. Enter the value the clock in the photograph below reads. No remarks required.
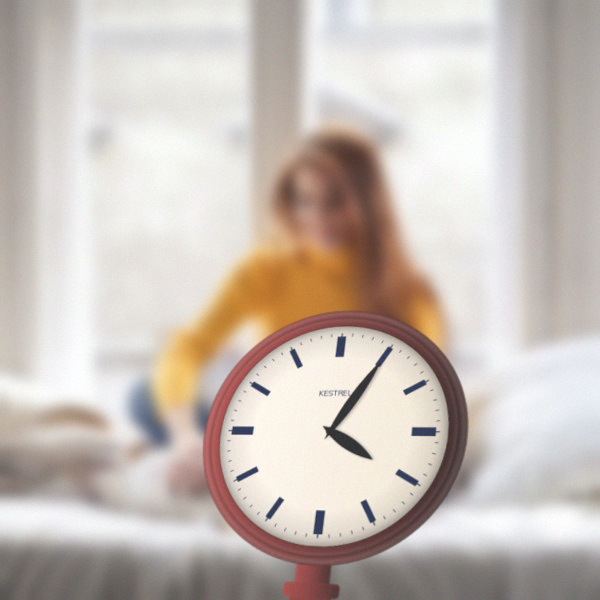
4:05
